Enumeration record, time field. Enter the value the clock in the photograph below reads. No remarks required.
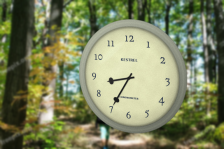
8:35
